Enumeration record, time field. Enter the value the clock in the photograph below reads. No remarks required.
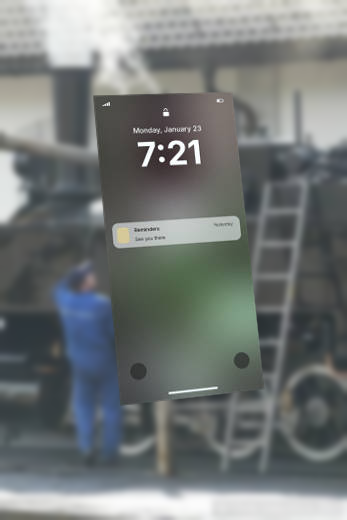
7:21
